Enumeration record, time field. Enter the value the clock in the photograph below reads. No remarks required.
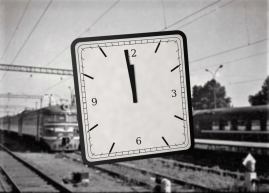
11:59
